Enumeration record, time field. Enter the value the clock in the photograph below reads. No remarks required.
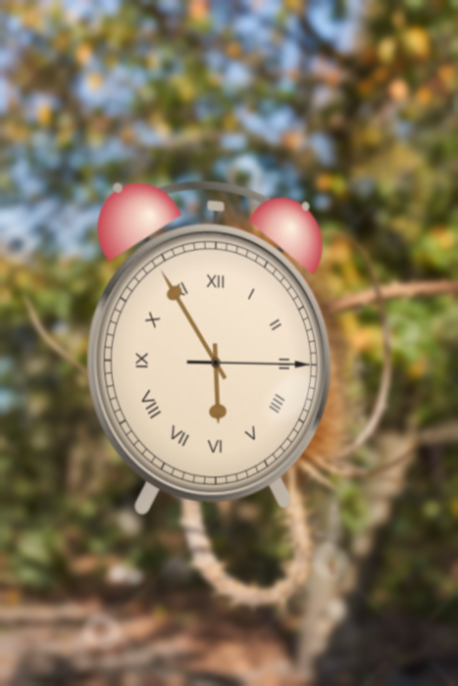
5:54:15
